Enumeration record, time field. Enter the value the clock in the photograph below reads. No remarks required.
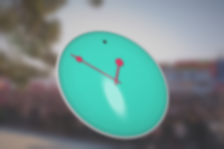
12:51
